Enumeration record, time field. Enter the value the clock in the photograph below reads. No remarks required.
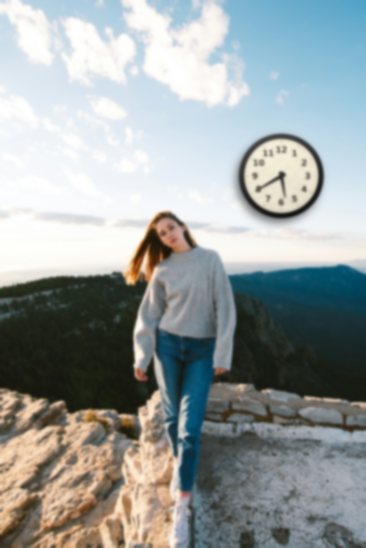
5:40
